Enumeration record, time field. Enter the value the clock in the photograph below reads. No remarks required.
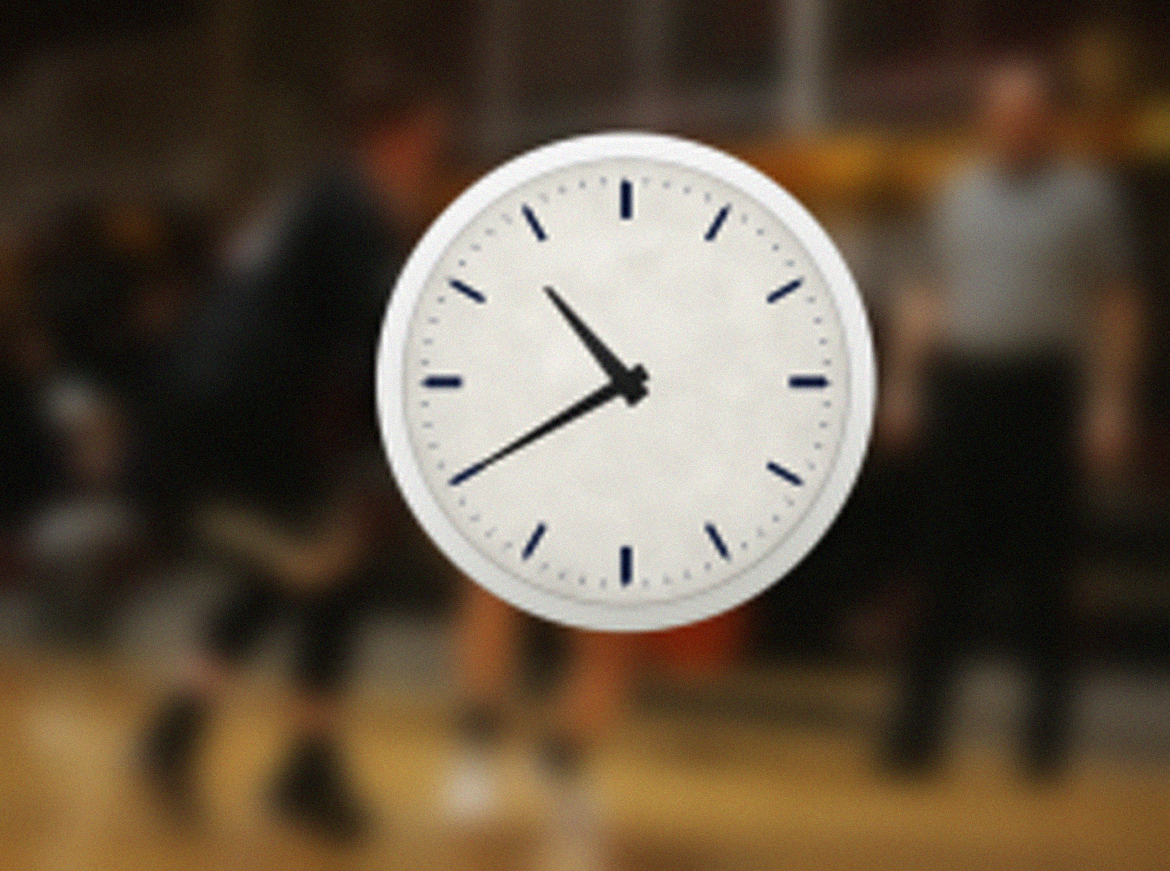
10:40
